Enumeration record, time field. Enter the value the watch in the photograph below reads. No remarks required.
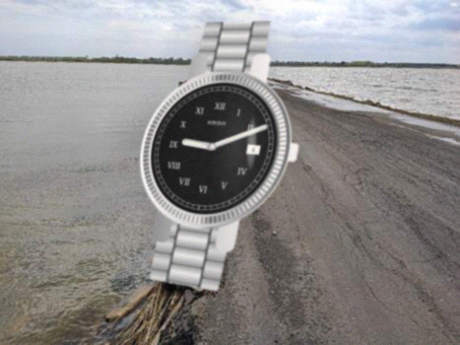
9:11
